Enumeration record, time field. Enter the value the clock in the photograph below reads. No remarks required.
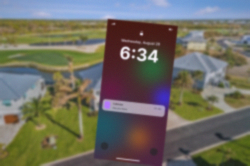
6:34
